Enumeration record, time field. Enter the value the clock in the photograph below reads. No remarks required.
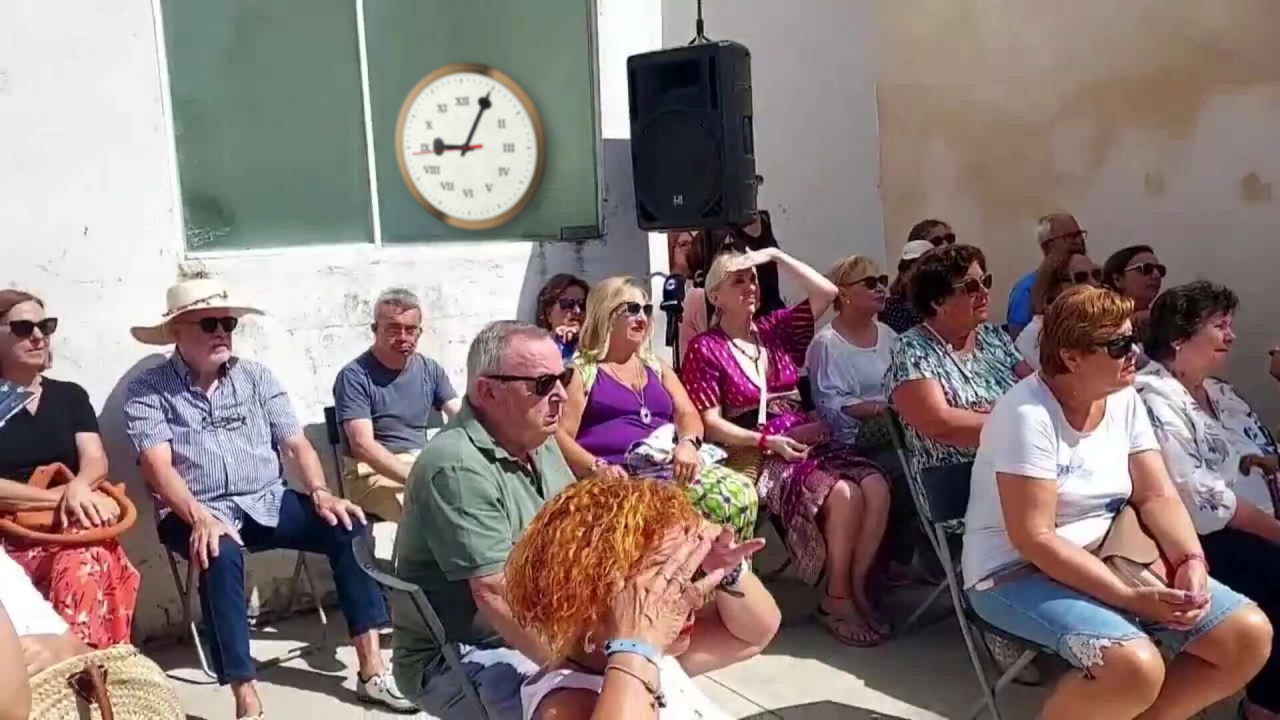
9:04:44
